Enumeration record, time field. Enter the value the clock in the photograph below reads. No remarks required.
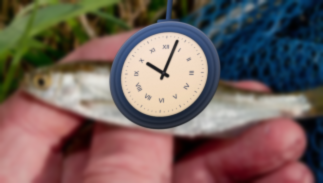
10:03
